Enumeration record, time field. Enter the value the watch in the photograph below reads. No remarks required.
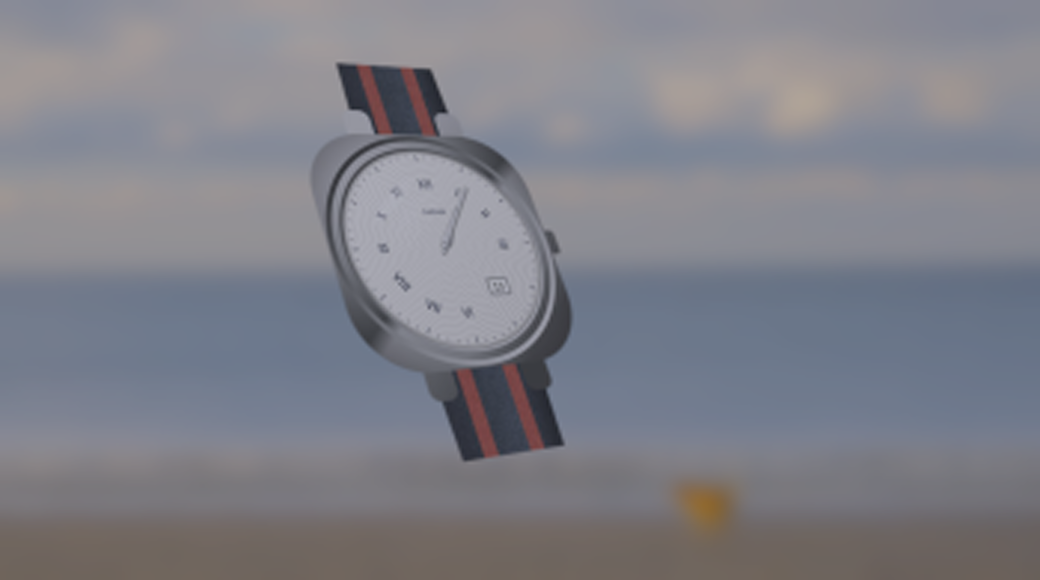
1:06
